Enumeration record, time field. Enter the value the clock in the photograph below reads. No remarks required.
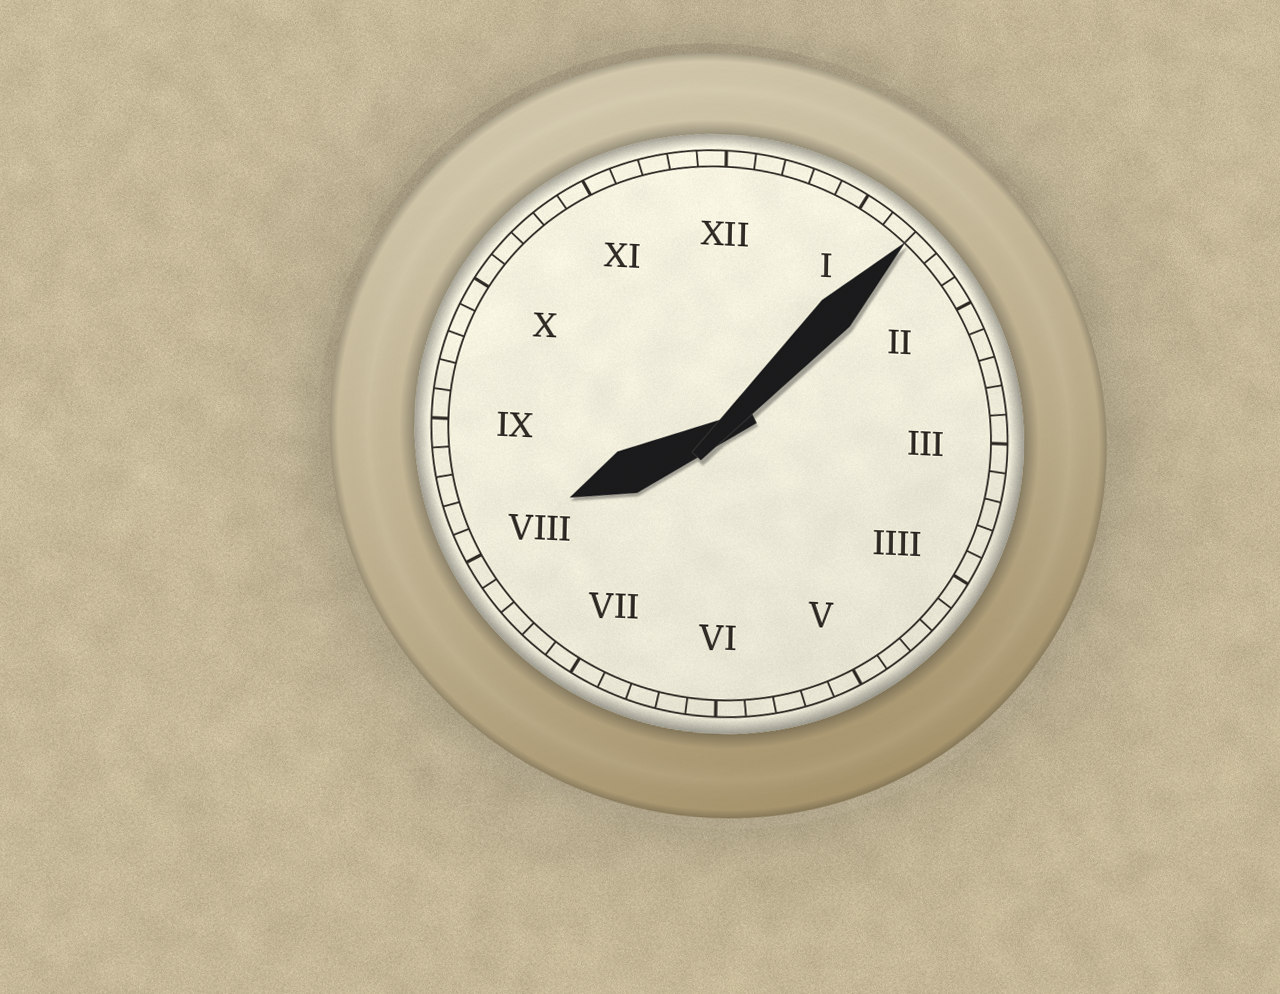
8:07
